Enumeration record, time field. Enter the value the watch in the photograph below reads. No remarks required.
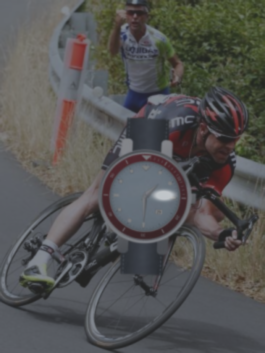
1:30
